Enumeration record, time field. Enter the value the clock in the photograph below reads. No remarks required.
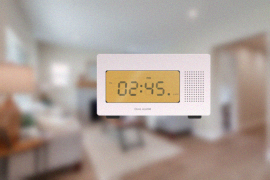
2:45
